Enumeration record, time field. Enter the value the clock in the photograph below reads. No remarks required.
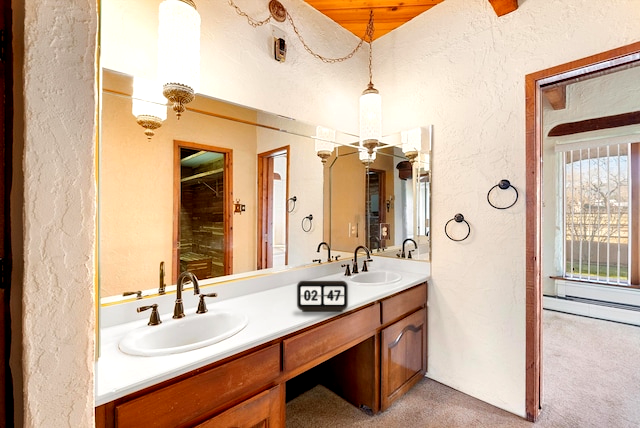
2:47
